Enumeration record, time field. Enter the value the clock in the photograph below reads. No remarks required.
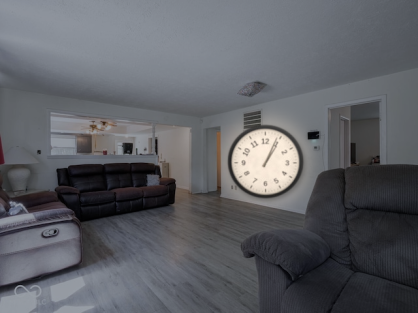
1:04
